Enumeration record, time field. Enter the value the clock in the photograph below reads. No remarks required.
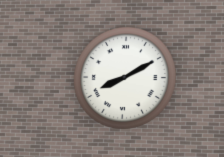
8:10
